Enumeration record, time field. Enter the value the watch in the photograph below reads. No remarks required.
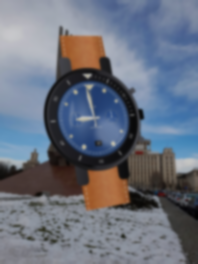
8:59
